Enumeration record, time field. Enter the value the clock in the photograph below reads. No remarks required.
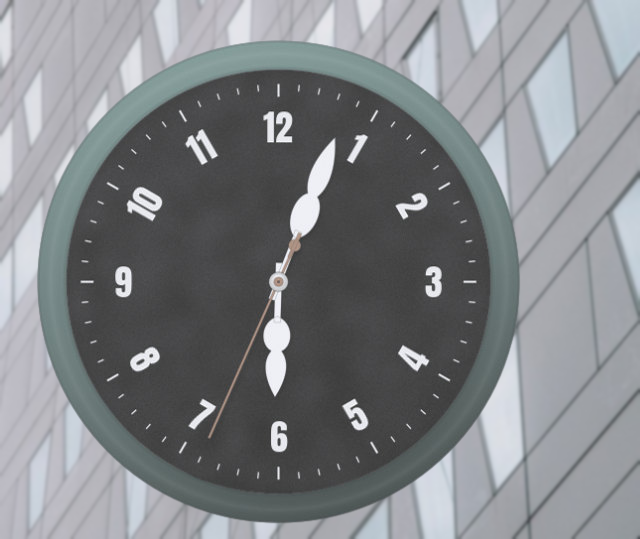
6:03:34
